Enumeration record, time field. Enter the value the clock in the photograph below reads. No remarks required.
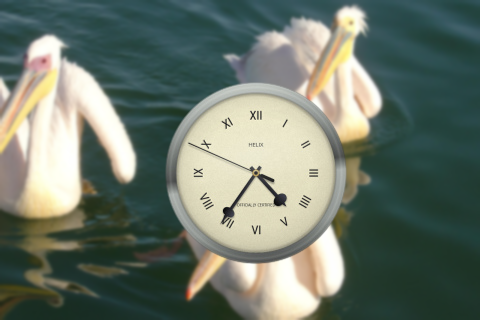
4:35:49
